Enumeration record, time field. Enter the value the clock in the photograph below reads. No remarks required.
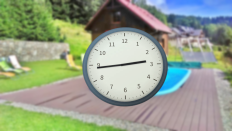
2:44
